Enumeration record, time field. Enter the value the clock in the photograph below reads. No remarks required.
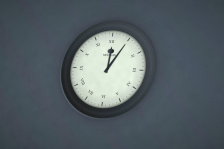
12:05
